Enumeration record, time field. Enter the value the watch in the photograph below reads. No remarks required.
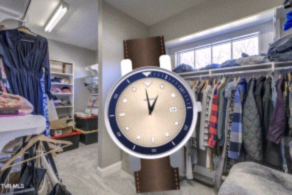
12:59
